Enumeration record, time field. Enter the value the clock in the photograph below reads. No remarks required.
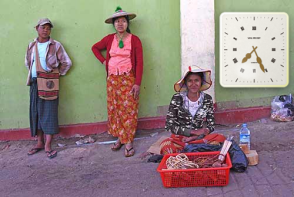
7:26
